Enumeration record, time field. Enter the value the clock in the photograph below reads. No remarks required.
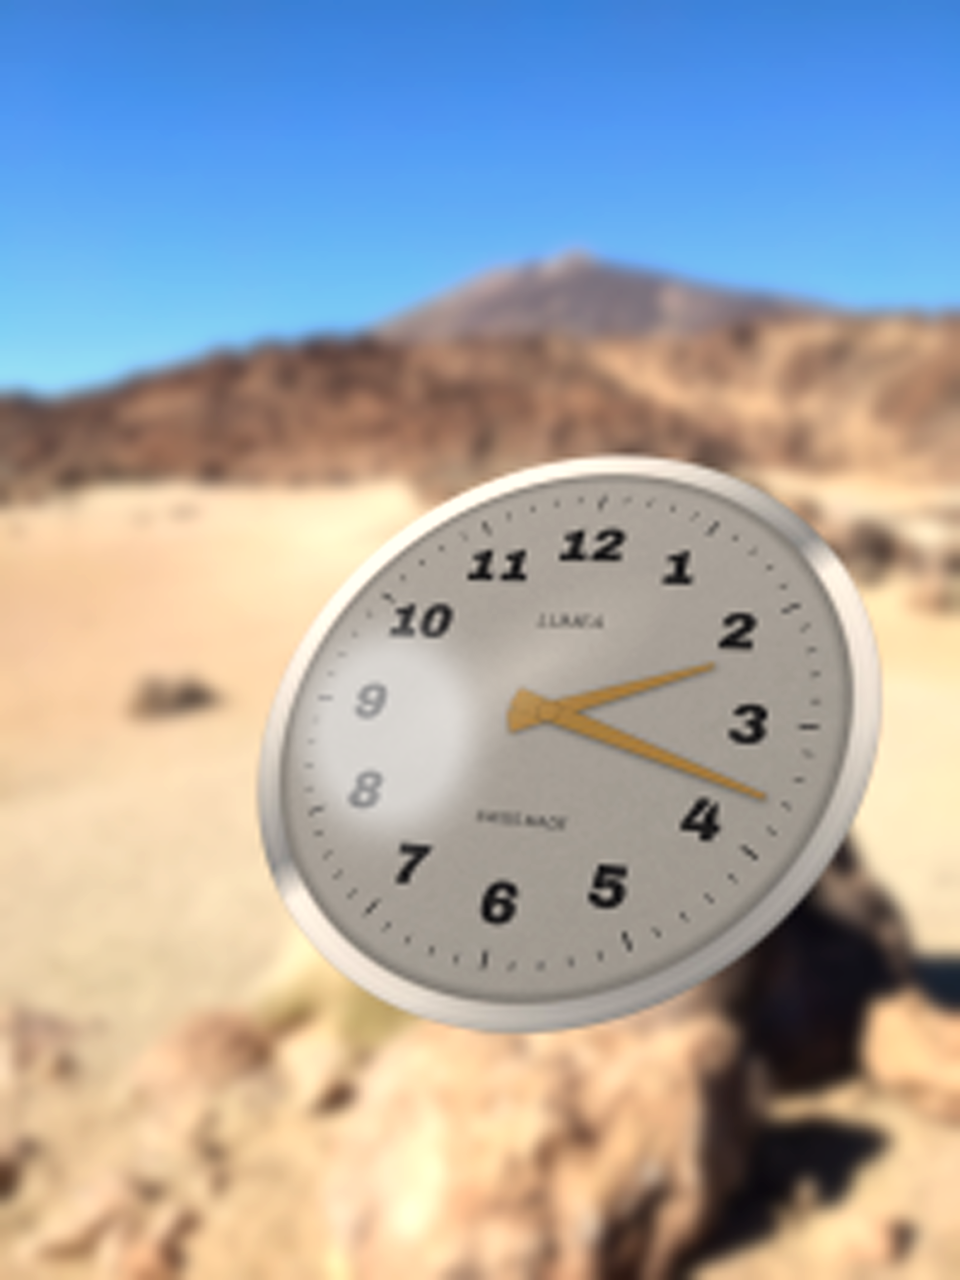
2:18
